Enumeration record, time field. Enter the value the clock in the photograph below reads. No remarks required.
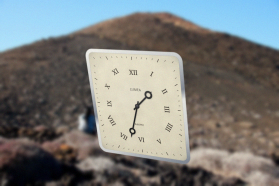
1:33
